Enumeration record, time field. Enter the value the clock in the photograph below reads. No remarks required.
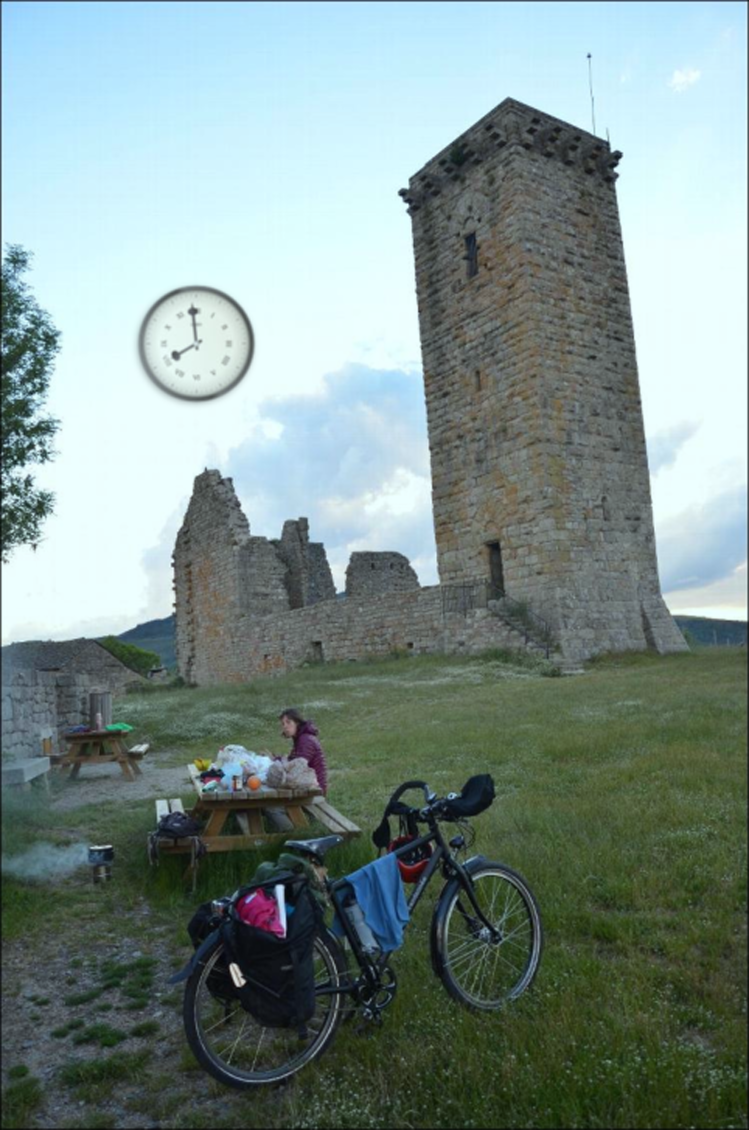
7:59
